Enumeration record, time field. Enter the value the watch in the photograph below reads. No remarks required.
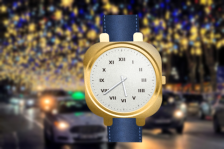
5:39
